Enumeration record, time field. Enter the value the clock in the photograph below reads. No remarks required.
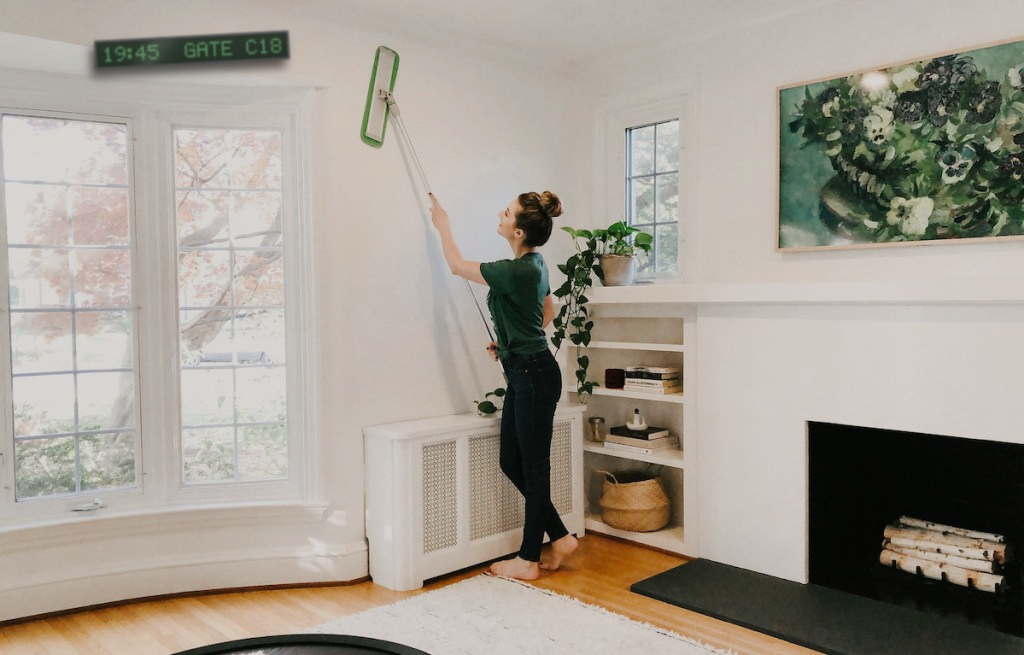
19:45
